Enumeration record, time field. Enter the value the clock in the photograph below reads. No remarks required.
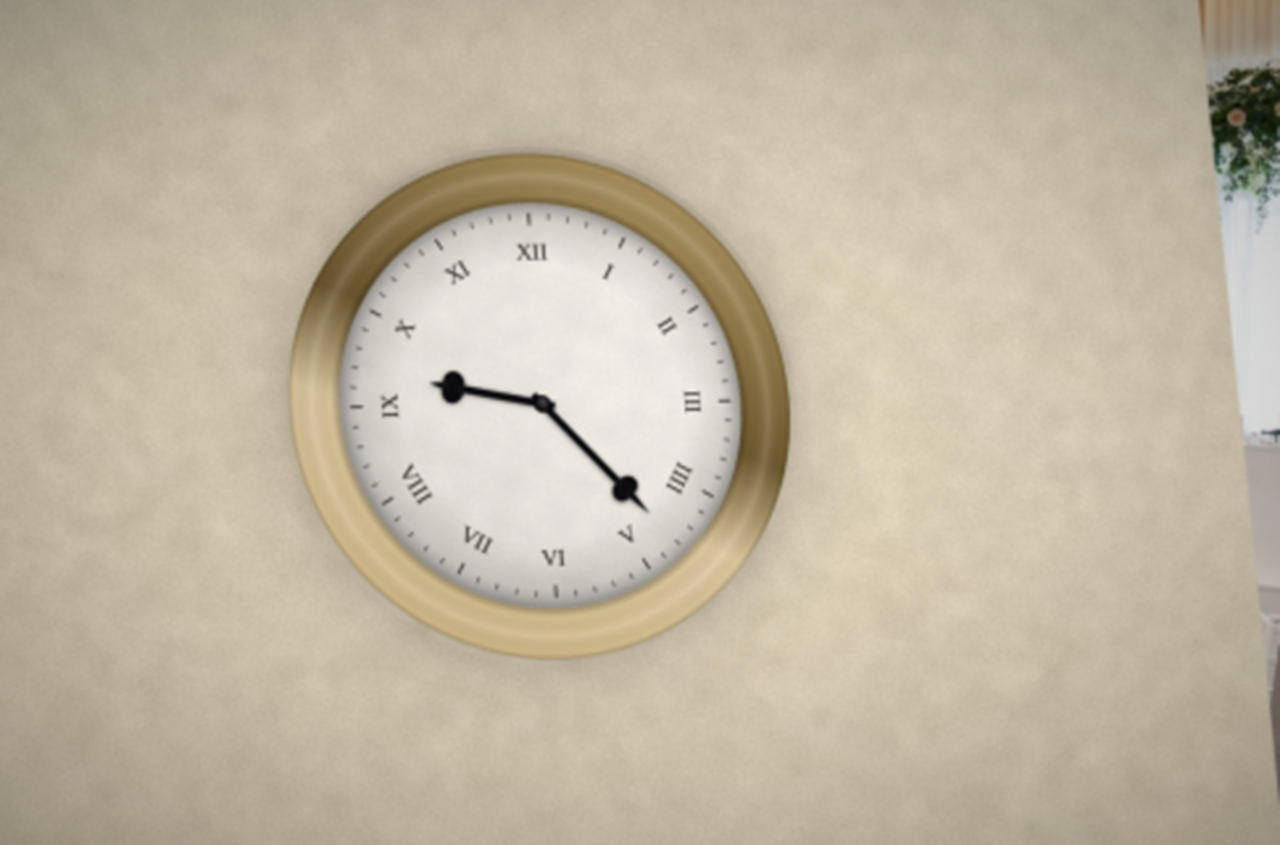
9:23
